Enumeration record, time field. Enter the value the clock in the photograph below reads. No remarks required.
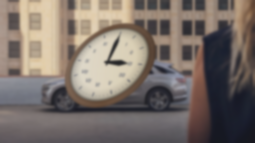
3:00
